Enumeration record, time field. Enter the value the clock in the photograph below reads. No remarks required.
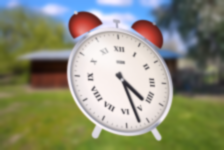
4:27
